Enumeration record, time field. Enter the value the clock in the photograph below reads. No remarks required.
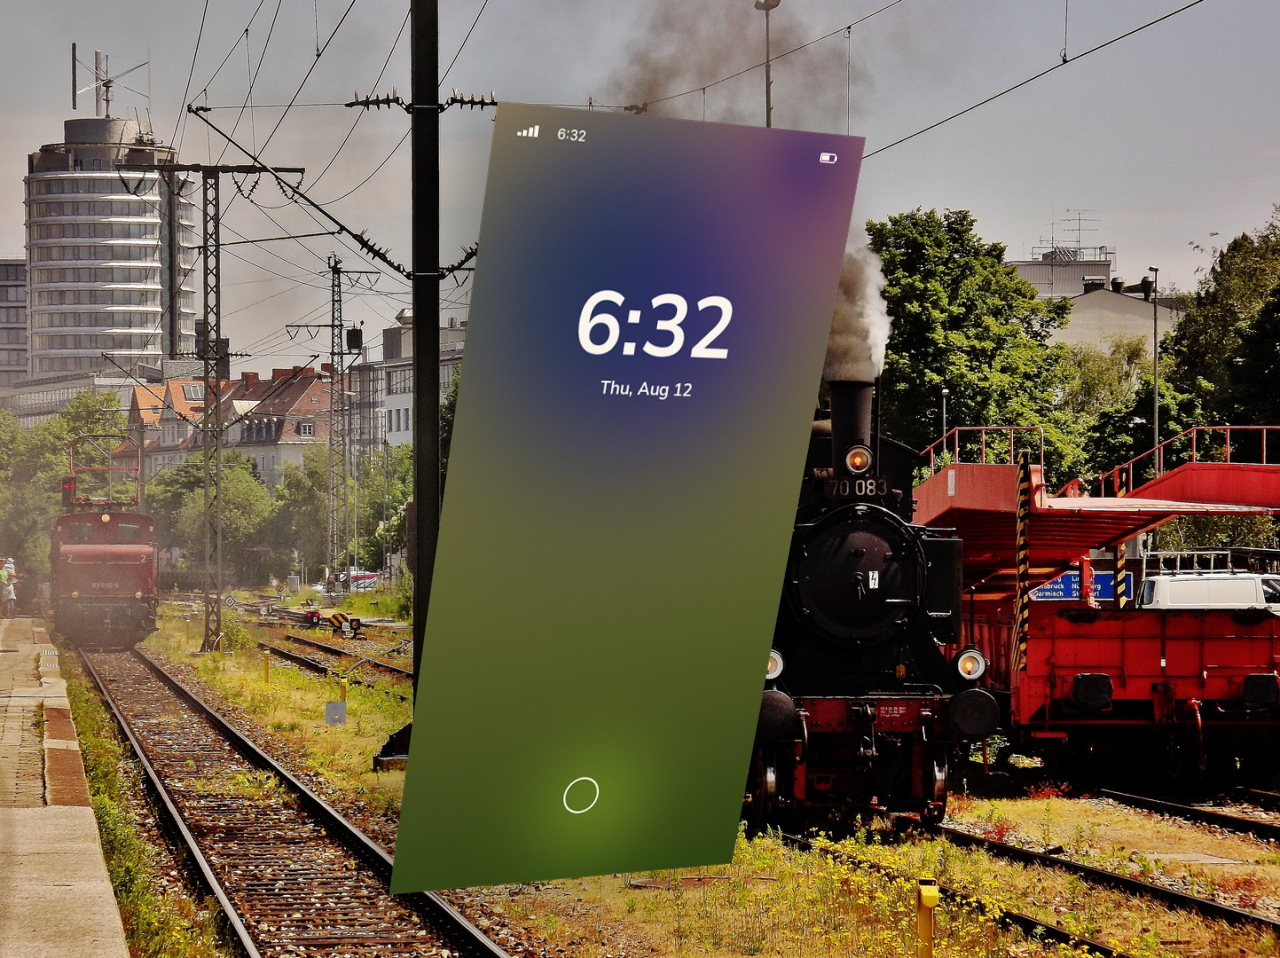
6:32
